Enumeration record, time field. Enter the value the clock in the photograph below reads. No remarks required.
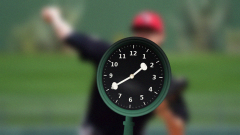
1:40
